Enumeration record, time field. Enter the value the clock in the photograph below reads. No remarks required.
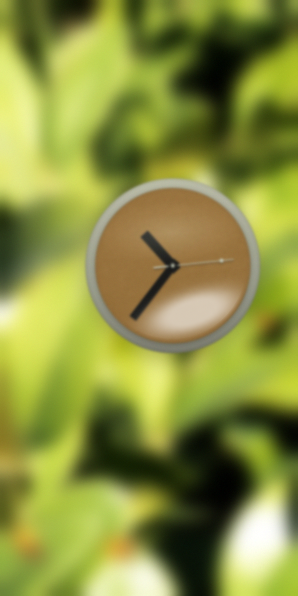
10:36:14
